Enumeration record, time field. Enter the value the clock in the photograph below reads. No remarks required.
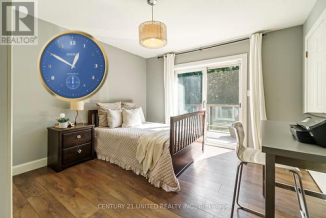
12:50
